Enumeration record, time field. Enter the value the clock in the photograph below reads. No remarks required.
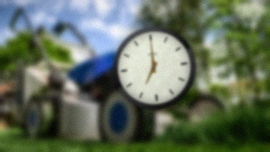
7:00
